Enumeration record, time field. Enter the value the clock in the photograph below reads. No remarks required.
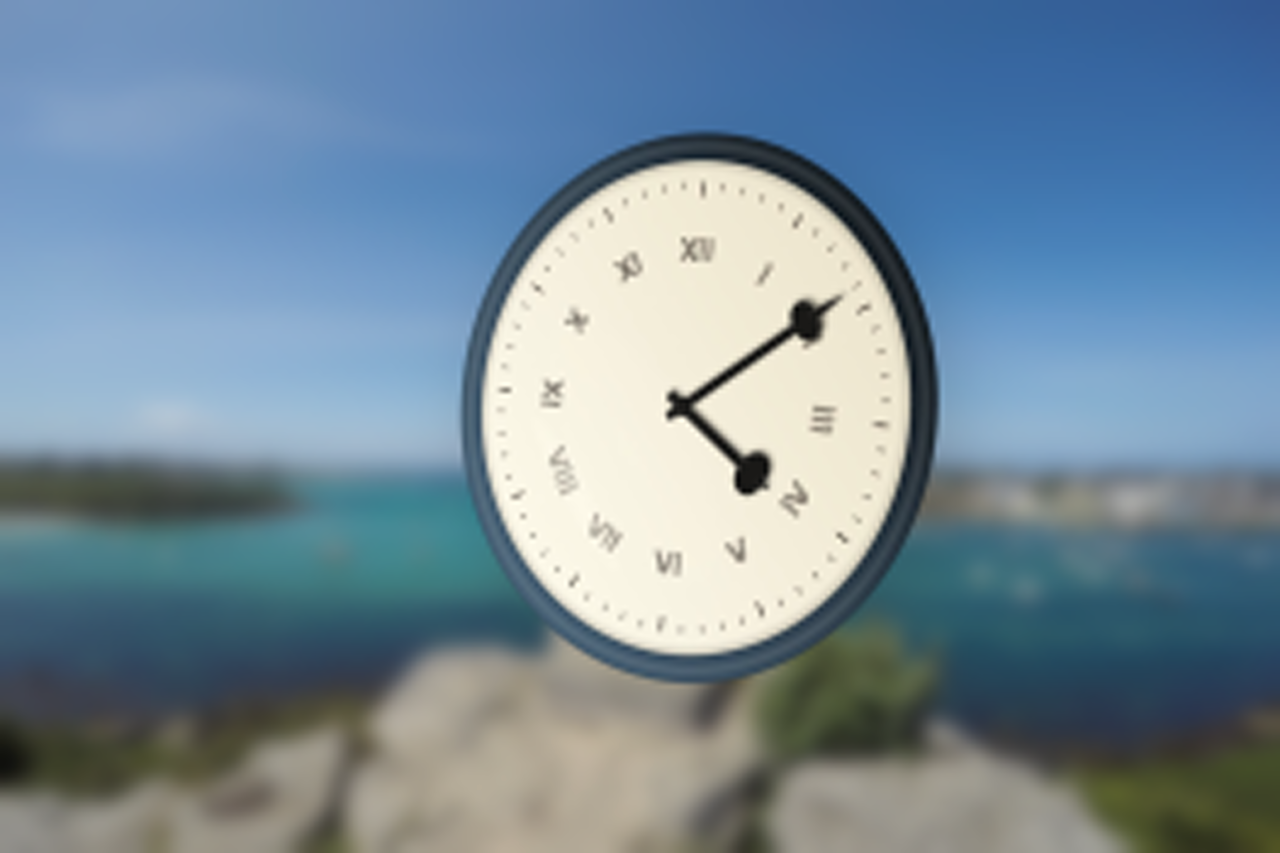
4:09
